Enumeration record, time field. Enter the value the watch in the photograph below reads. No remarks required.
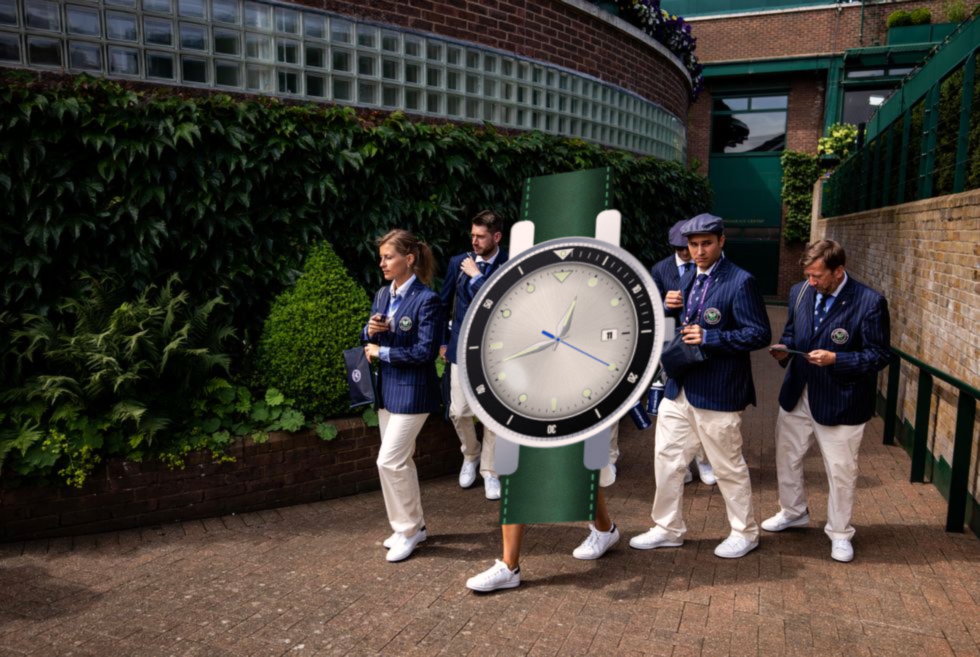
12:42:20
